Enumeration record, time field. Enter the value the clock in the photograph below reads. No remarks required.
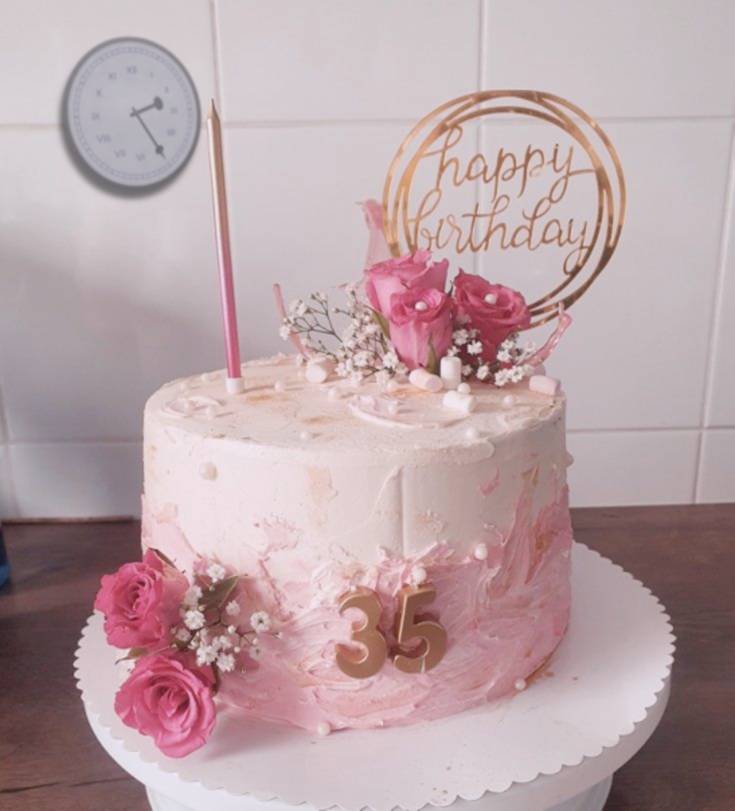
2:25
